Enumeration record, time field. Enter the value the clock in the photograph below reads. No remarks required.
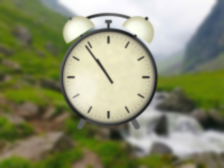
10:54
